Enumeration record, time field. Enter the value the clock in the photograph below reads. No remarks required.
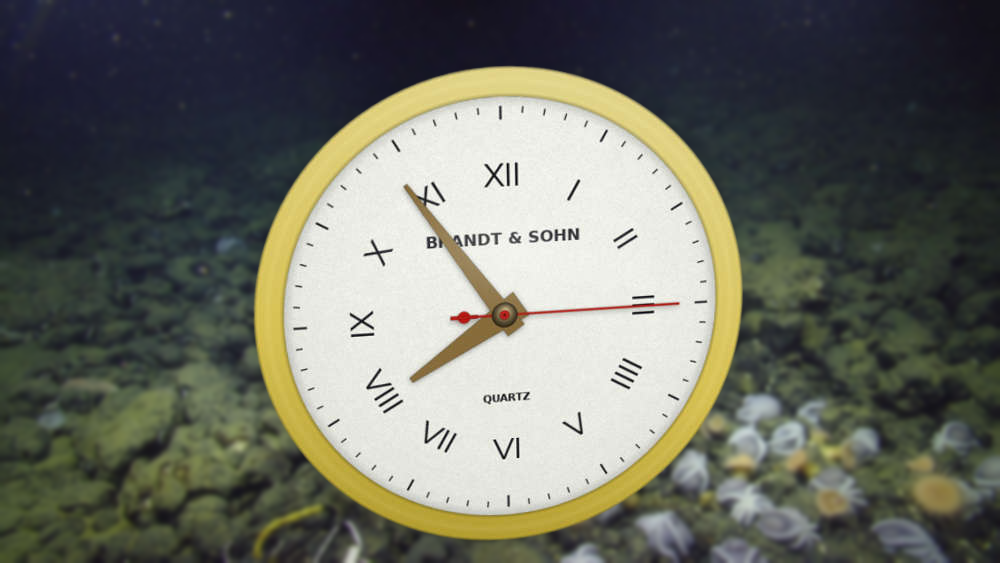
7:54:15
